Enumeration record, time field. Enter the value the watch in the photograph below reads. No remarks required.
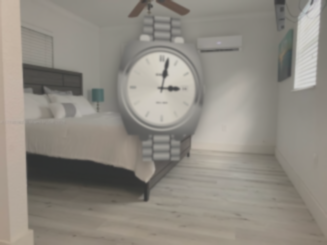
3:02
